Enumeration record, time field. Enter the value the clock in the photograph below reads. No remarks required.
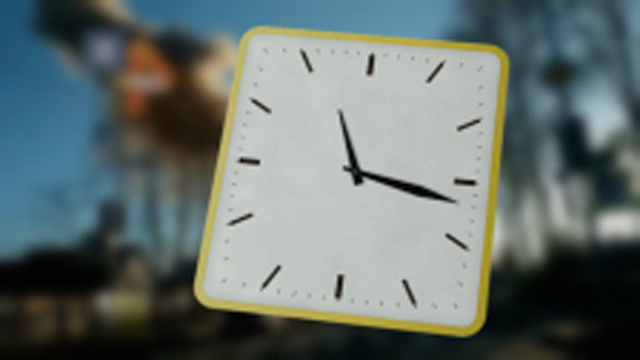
11:17
